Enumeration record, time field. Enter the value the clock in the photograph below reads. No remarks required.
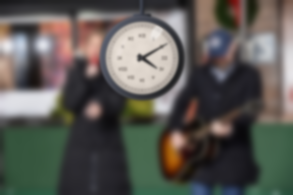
4:10
